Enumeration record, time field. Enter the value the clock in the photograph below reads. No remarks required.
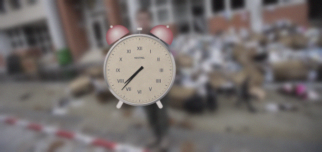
7:37
